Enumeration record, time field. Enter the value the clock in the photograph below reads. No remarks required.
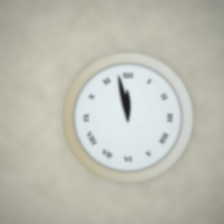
11:58
